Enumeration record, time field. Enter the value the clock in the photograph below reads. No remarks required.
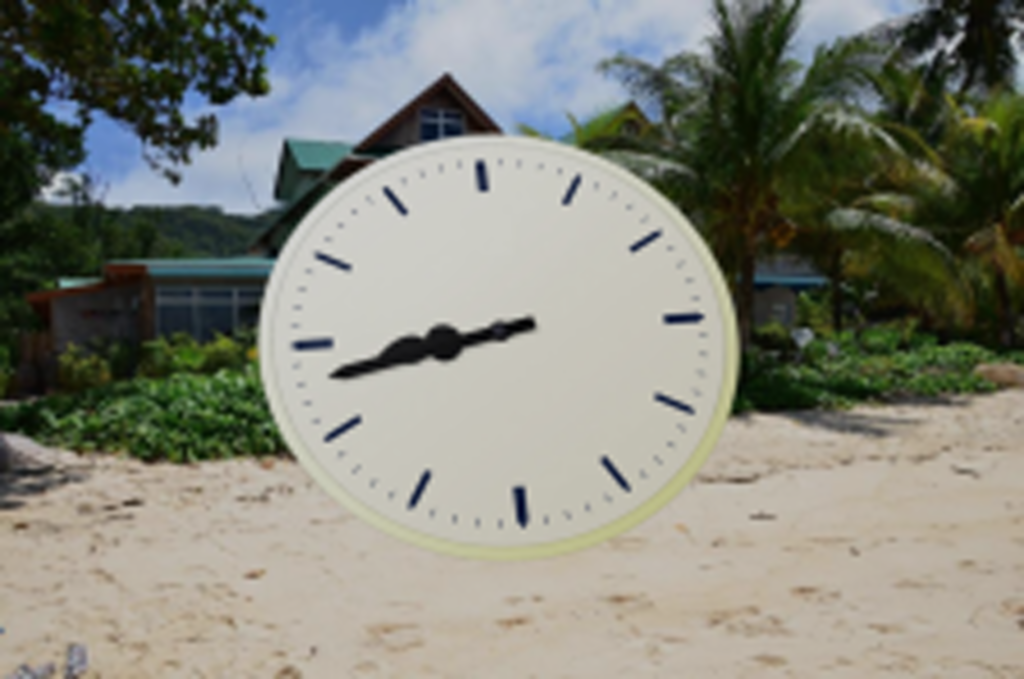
8:43
